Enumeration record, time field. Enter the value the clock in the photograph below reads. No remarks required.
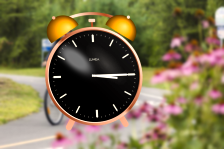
3:15
